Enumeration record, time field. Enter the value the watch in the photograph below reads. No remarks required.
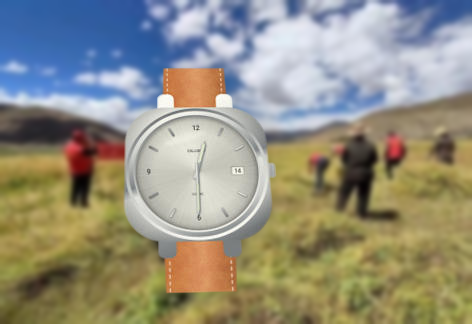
12:30
